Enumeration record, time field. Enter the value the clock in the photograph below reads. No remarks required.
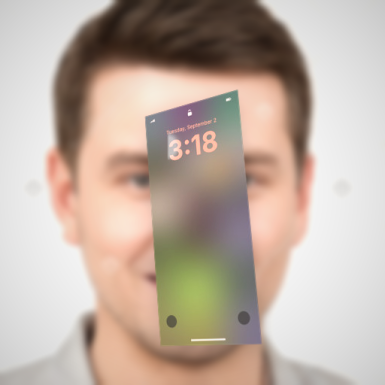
3:18
